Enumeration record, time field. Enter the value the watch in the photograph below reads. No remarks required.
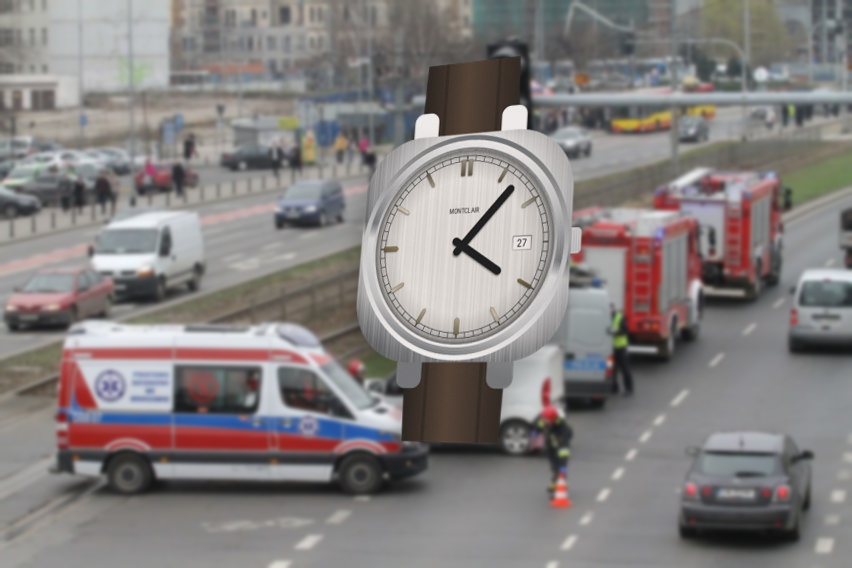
4:07
